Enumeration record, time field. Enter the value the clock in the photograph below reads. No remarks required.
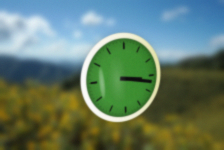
3:17
